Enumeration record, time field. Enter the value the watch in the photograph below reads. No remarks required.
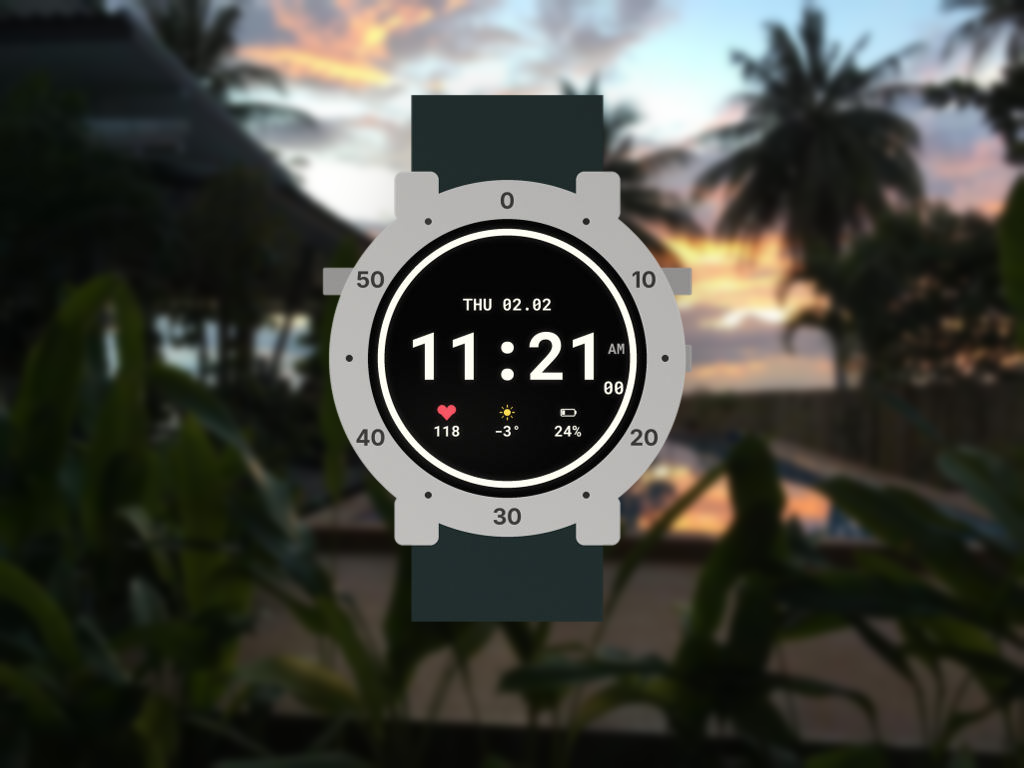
11:21:00
